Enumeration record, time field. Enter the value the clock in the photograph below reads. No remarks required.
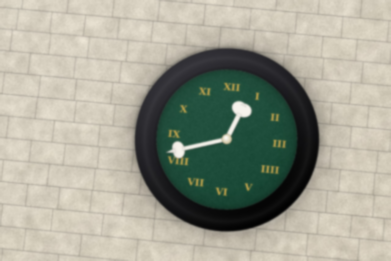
12:42
